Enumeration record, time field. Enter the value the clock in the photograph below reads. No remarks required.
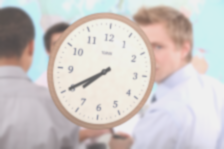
7:40
